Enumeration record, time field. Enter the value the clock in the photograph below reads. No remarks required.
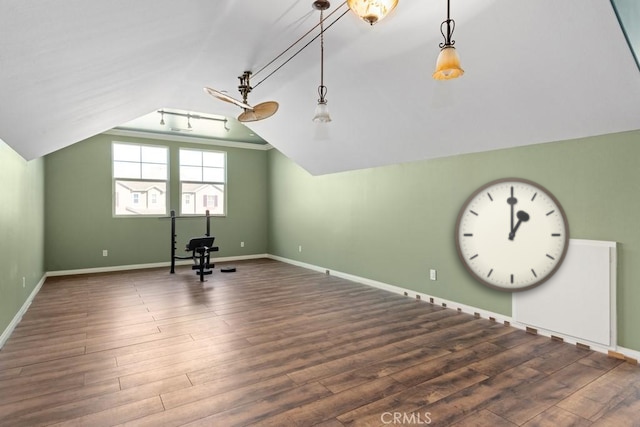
1:00
